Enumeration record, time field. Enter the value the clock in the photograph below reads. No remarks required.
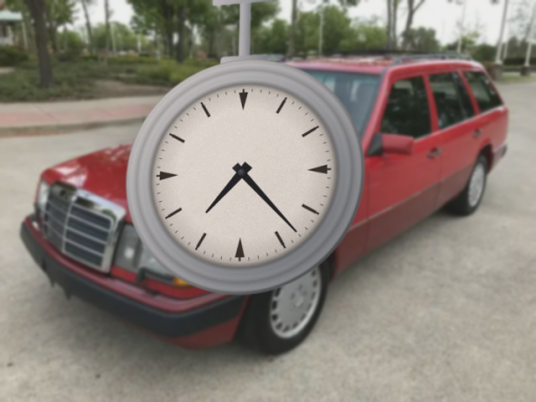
7:23
